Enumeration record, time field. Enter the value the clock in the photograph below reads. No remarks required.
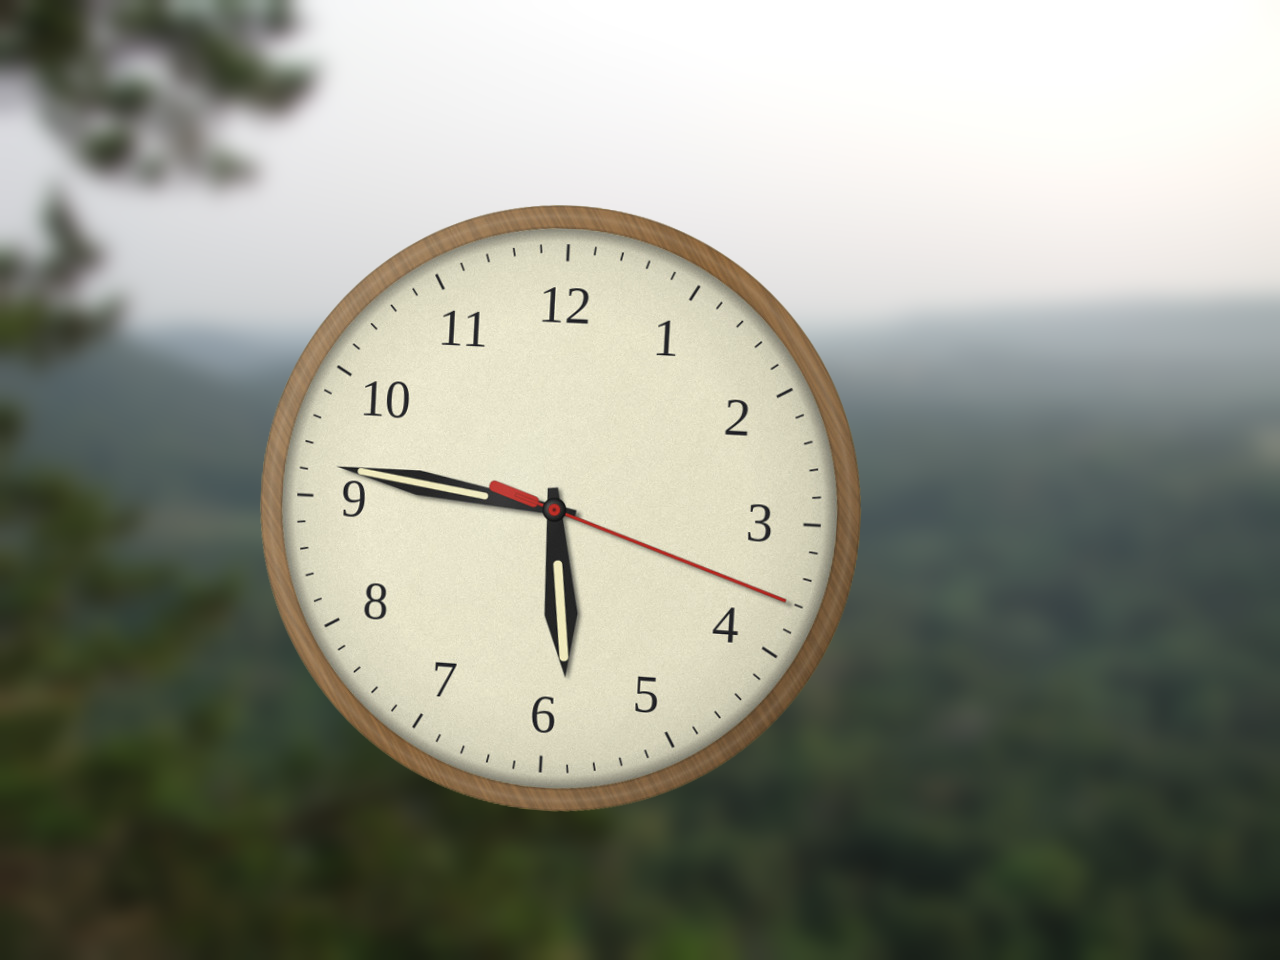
5:46:18
